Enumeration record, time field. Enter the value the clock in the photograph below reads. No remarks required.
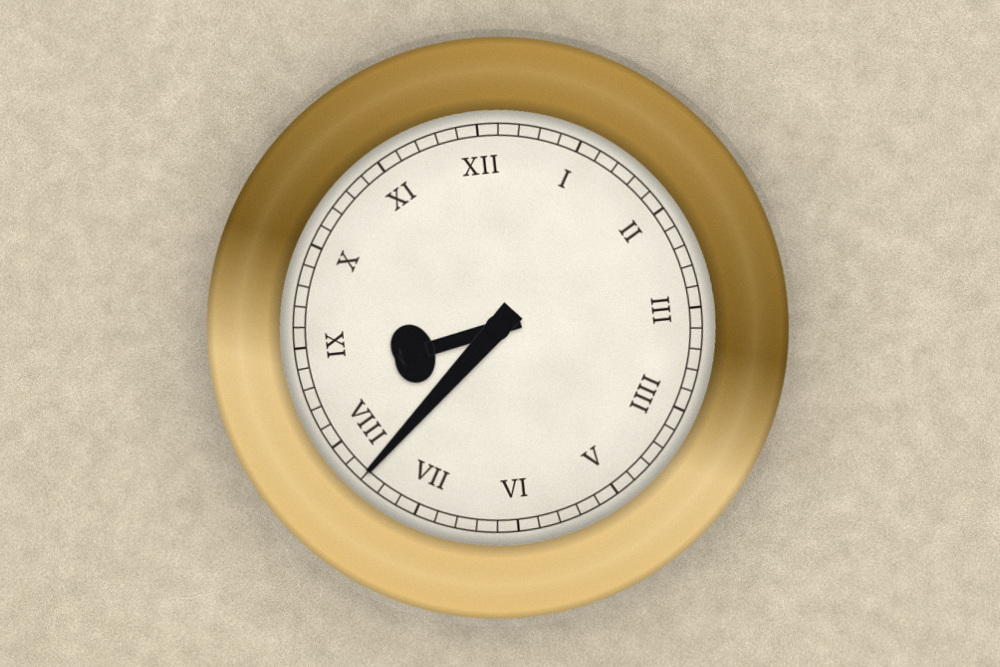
8:38
